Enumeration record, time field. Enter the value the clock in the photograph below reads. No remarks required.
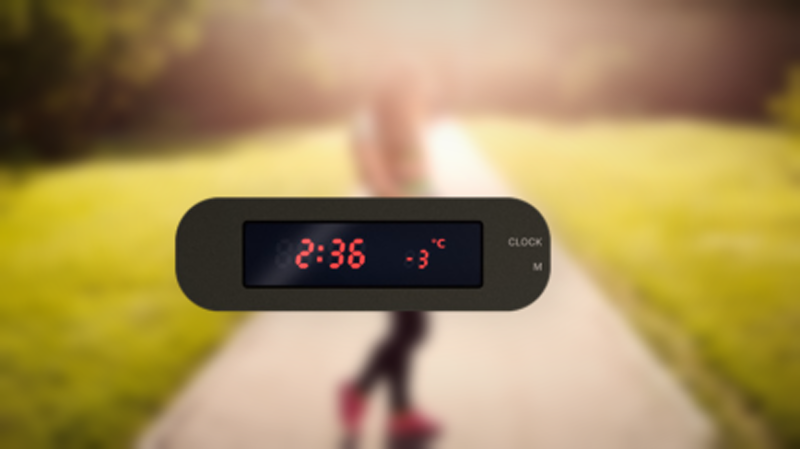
2:36
